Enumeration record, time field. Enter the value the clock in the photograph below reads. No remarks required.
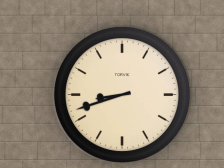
8:42
